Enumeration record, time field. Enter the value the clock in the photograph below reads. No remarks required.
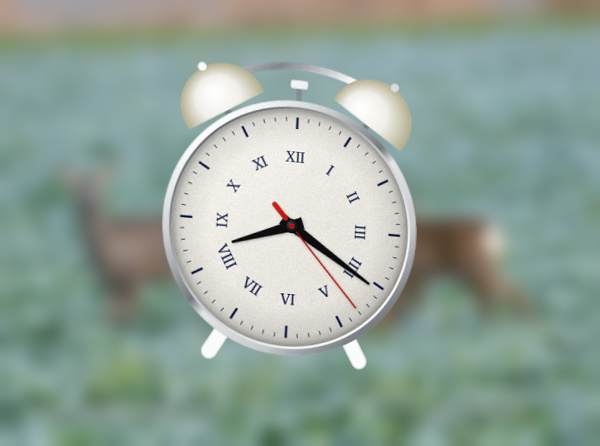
8:20:23
